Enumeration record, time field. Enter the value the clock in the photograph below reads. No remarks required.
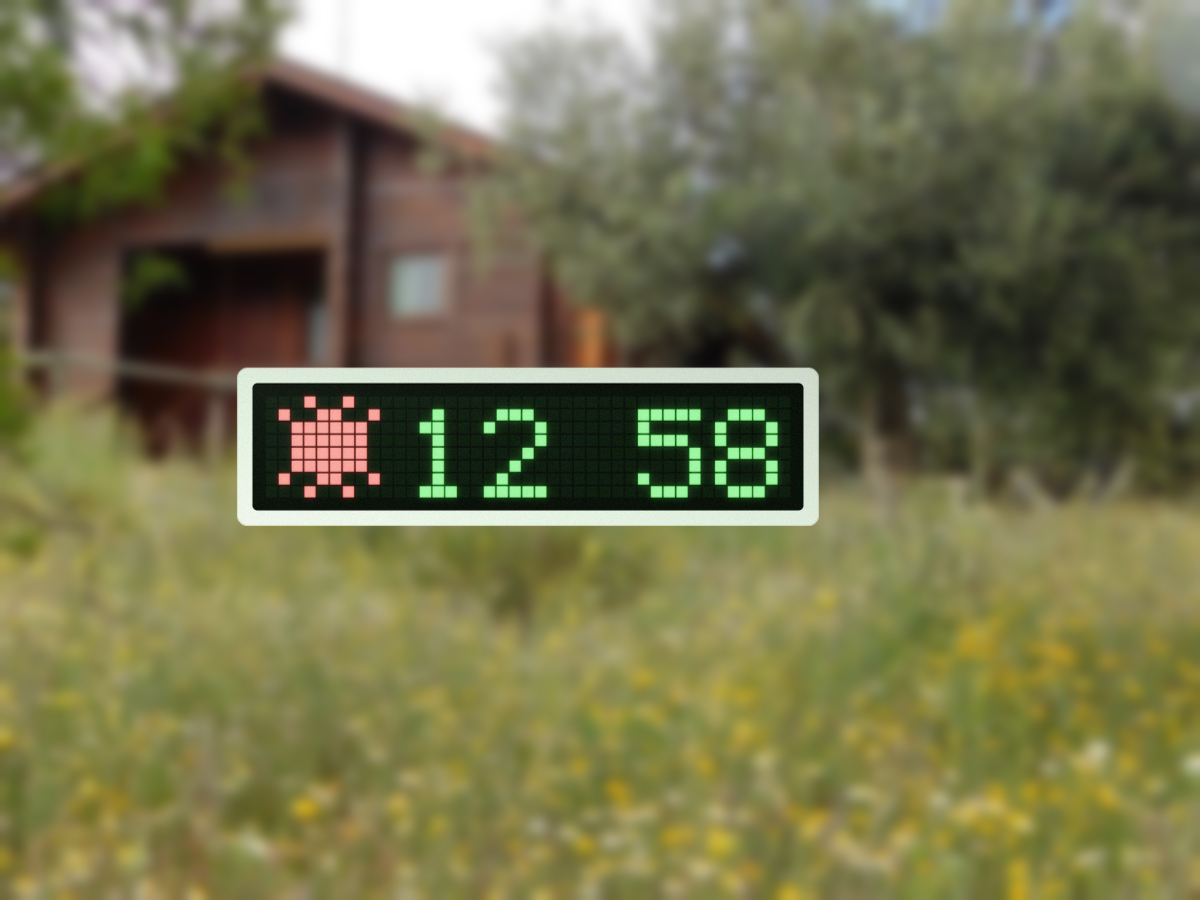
12:58
